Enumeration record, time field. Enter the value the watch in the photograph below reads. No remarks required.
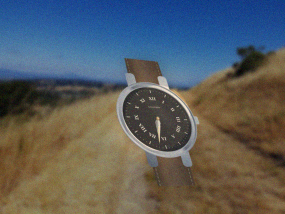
6:32
